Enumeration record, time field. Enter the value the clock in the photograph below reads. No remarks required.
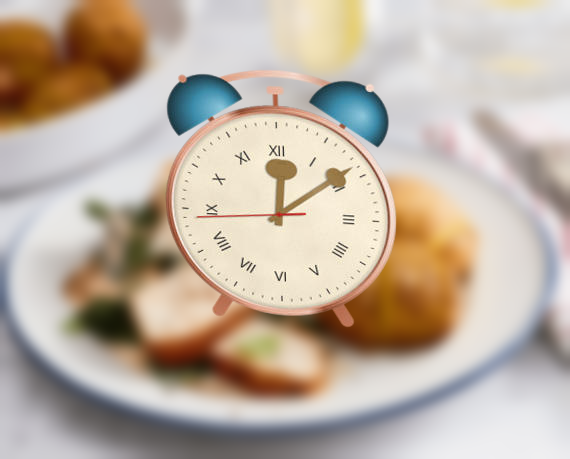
12:08:44
